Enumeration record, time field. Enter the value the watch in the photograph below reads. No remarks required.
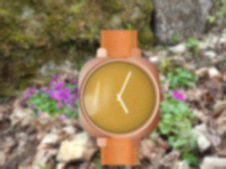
5:04
